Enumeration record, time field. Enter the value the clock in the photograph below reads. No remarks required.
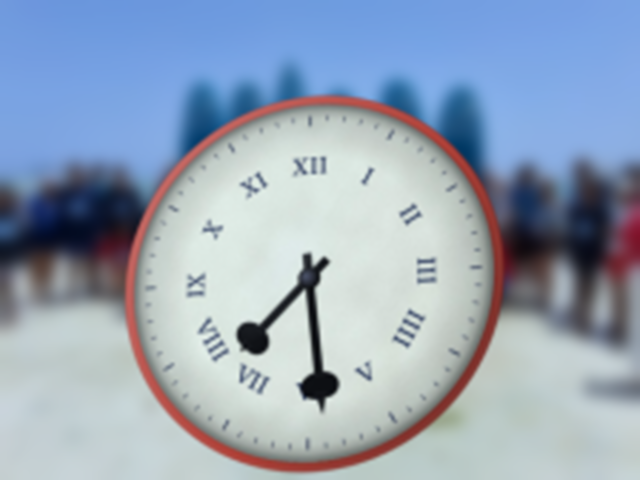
7:29
